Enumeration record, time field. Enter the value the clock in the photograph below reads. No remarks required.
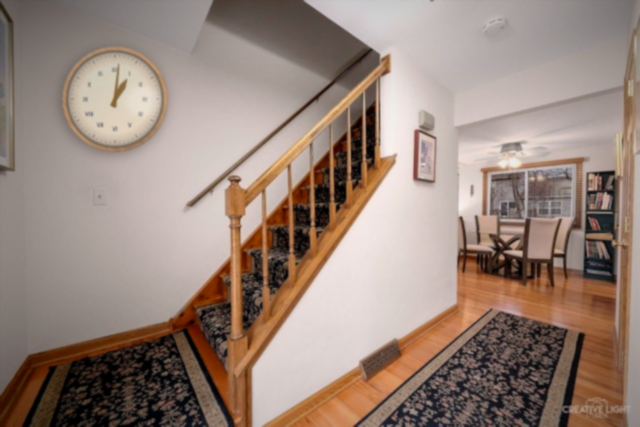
1:01
